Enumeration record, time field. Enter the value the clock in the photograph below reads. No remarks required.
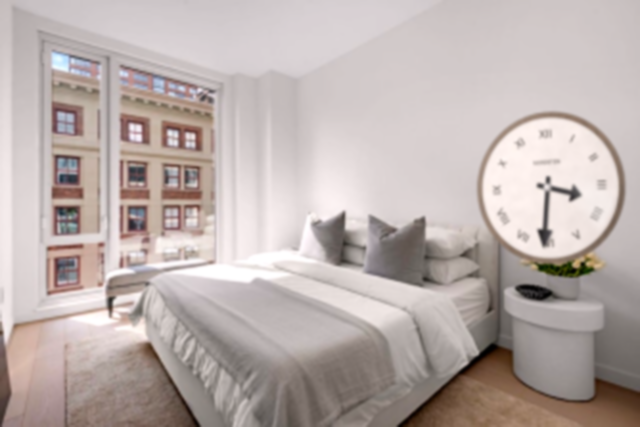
3:31
